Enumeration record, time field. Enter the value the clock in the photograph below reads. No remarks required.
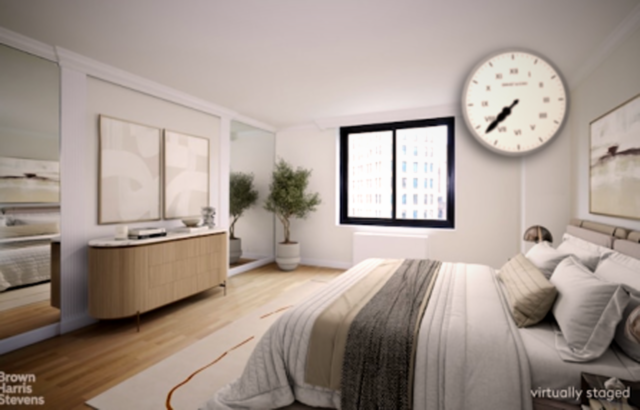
7:38
